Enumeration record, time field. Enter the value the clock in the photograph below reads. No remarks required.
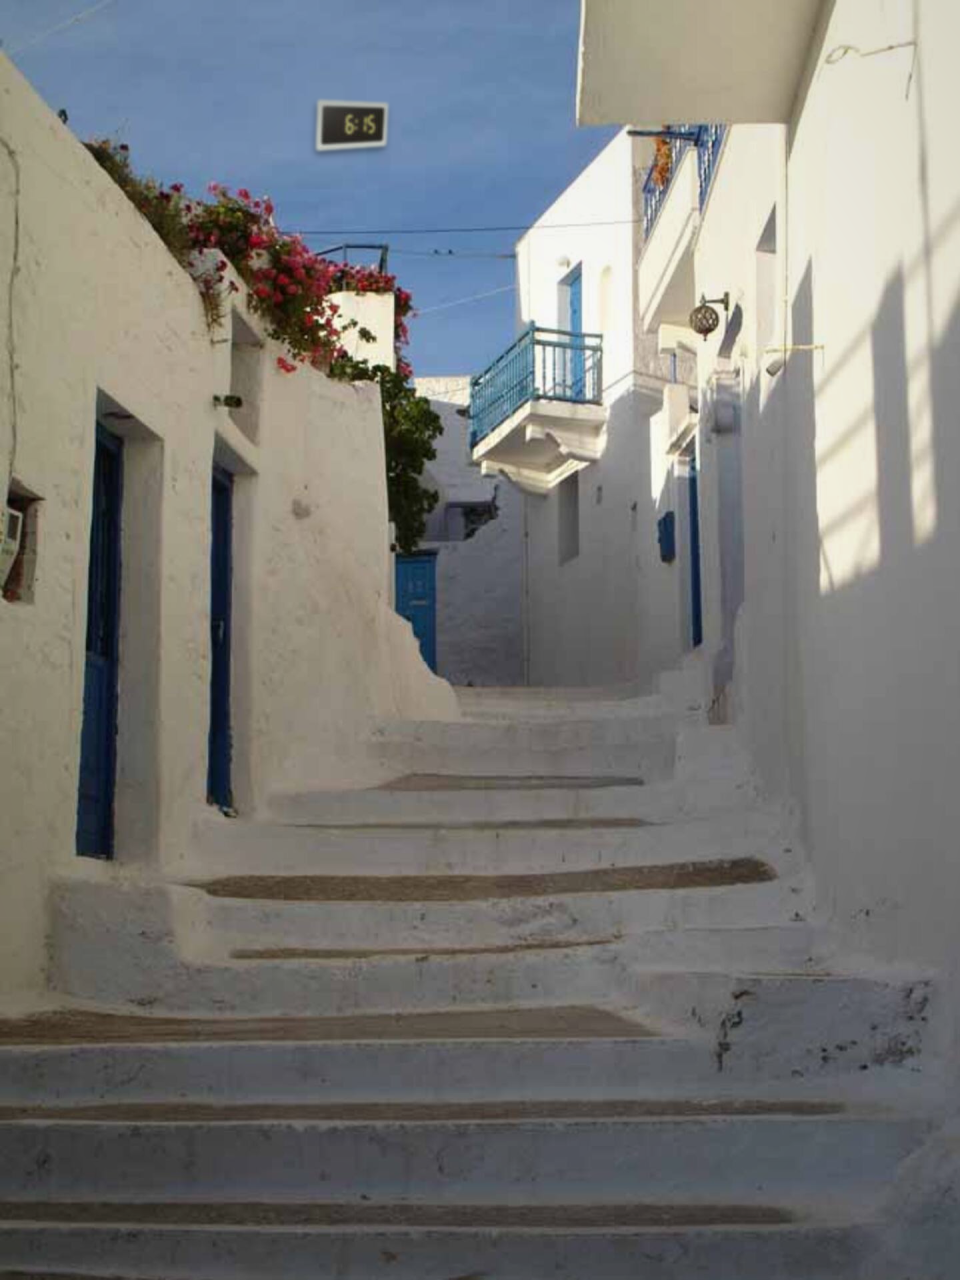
6:15
